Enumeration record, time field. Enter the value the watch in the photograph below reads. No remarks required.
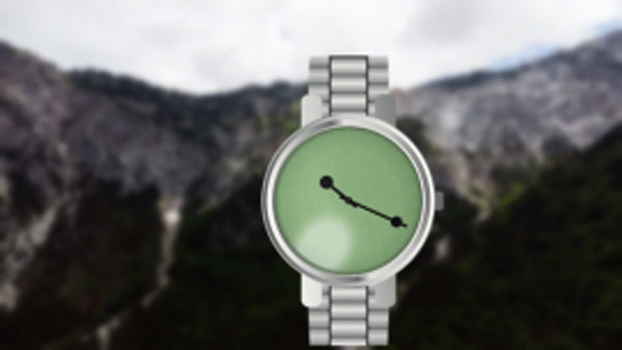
10:19
